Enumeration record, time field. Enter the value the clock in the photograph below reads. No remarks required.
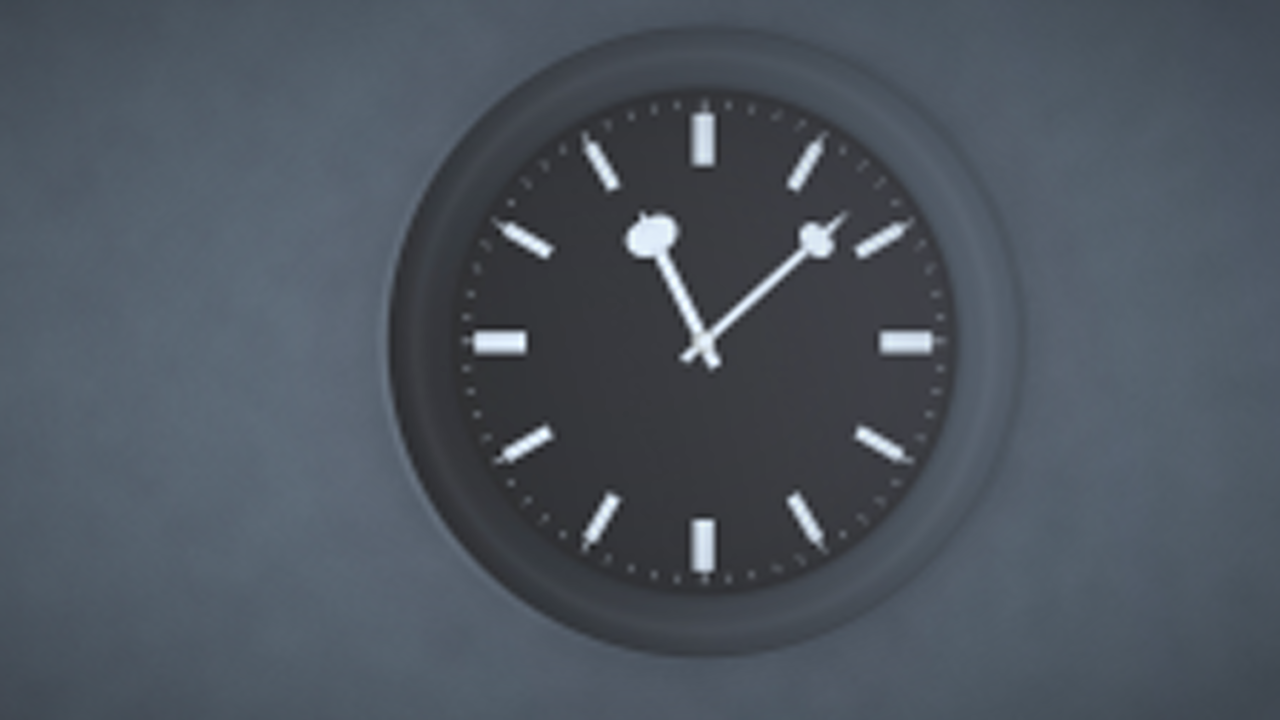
11:08
